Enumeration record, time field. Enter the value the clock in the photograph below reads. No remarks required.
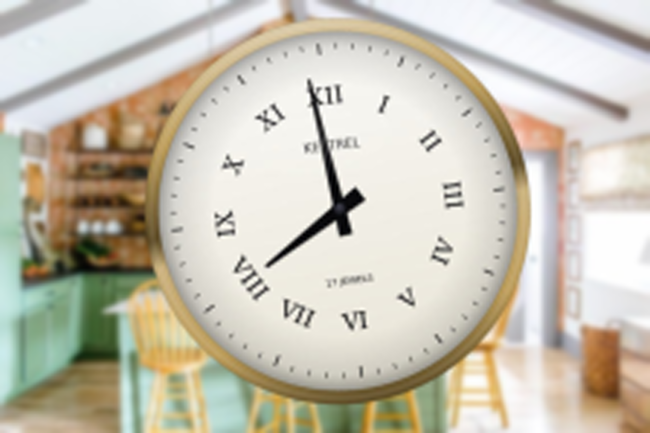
7:59
